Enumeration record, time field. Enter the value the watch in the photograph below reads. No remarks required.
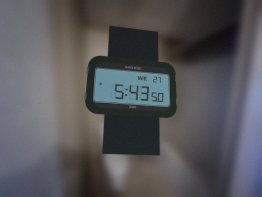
5:43:50
